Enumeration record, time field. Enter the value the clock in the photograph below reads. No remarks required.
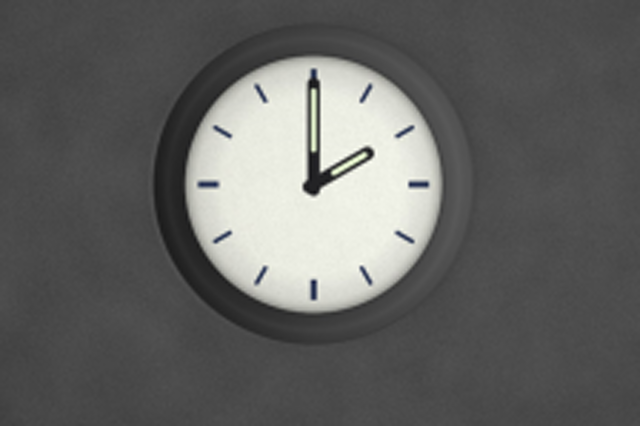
2:00
